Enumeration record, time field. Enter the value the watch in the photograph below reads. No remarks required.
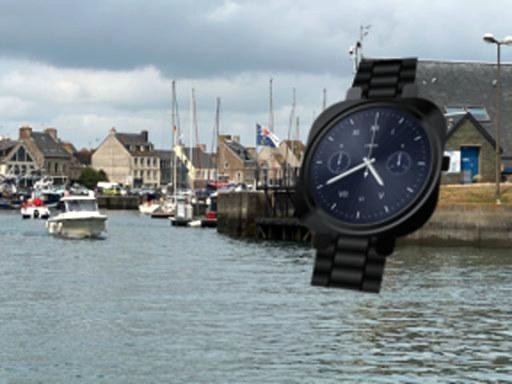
4:40
